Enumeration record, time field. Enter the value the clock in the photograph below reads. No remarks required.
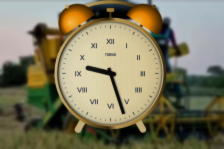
9:27
